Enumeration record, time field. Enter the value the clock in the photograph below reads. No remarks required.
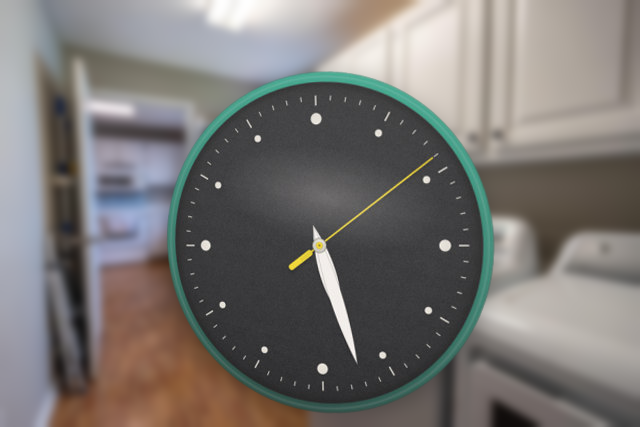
5:27:09
